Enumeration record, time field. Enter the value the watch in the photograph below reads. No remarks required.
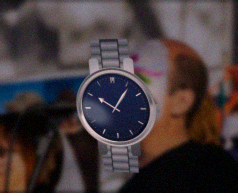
10:06
